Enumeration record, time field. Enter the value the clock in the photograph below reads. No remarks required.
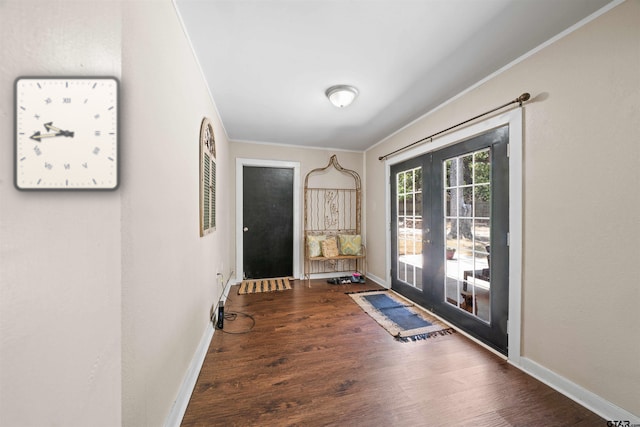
9:44
